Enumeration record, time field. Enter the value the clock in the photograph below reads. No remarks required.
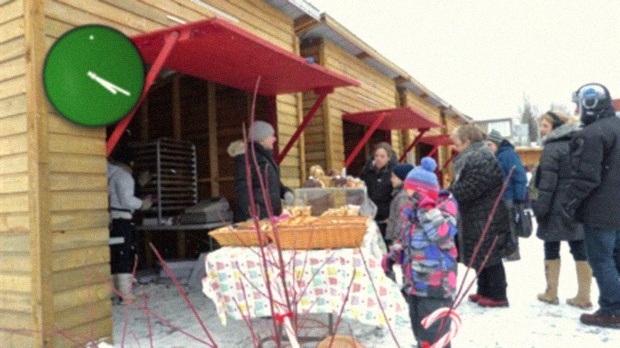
4:20
